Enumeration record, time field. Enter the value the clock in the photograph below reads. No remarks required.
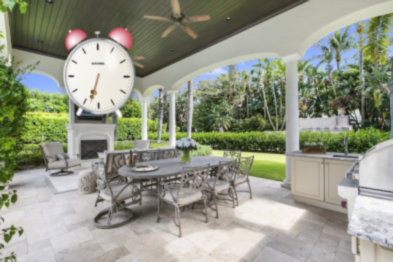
6:33
